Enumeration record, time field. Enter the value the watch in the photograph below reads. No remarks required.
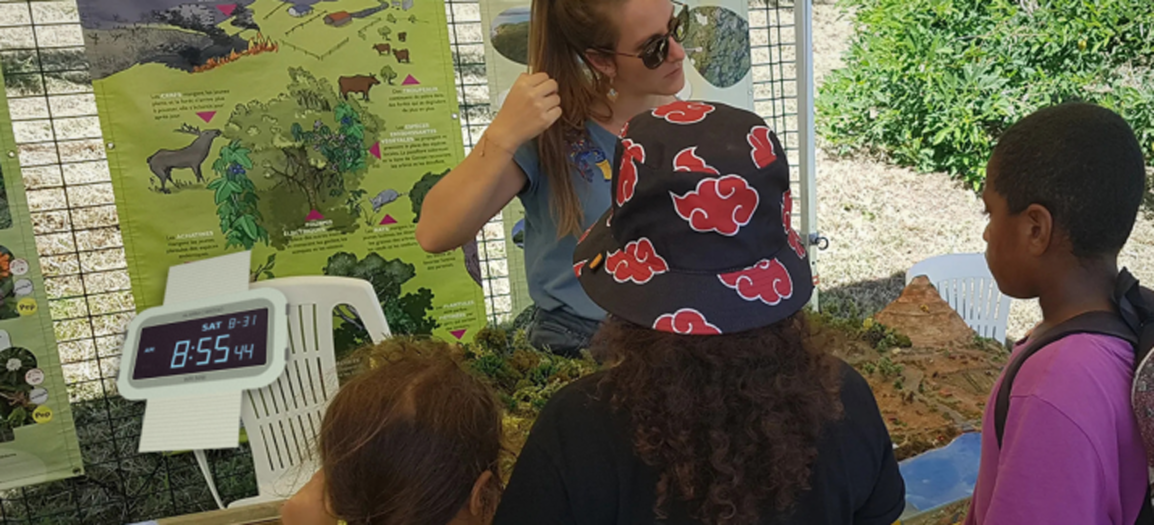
8:55:44
